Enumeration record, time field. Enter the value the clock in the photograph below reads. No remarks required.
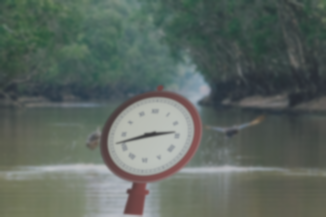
2:42
